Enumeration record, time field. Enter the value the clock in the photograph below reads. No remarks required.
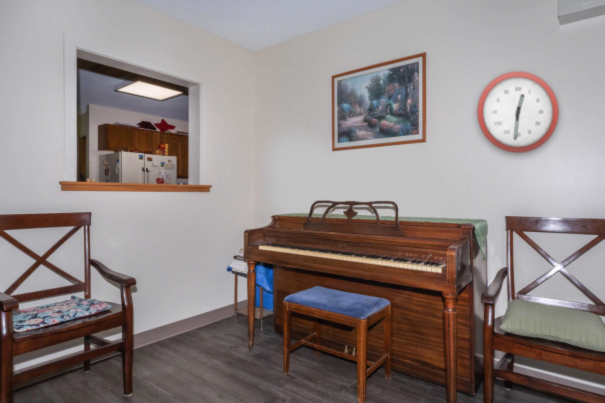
12:31
